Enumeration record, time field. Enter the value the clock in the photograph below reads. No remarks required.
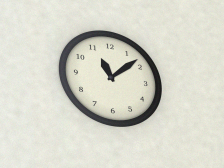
11:08
